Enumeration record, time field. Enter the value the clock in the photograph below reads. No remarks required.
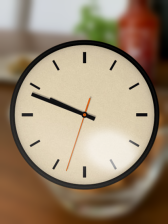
9:48:33
